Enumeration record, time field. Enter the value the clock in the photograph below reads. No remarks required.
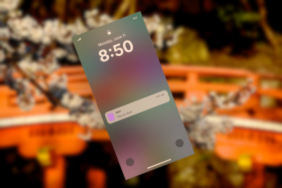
8:50
